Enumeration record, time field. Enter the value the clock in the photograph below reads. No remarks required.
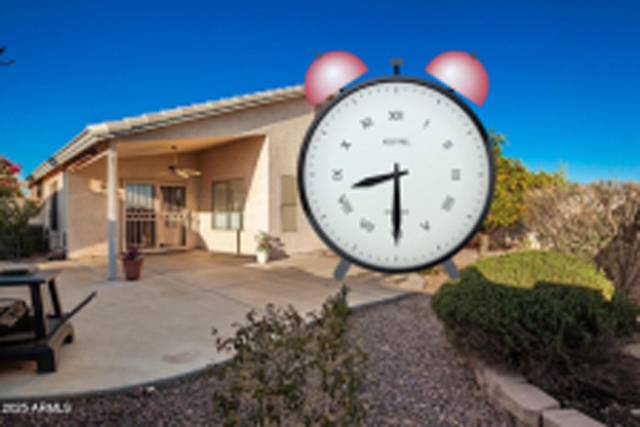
8:30
